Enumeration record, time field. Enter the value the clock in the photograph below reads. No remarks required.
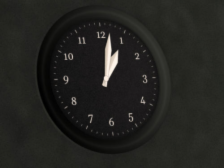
1:02
